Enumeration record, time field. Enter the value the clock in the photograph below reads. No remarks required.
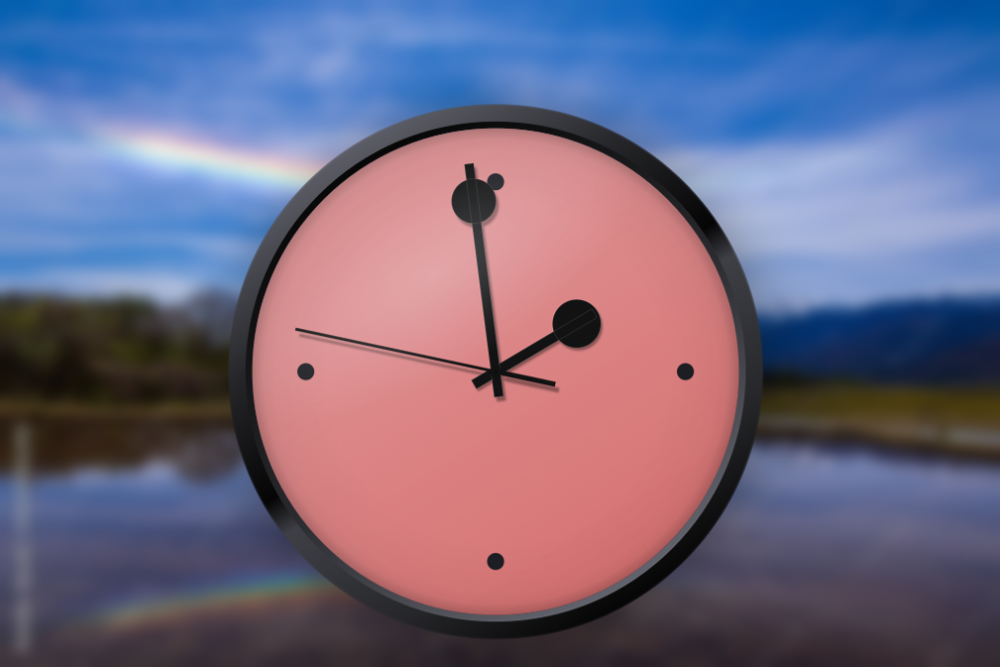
1:58:47
